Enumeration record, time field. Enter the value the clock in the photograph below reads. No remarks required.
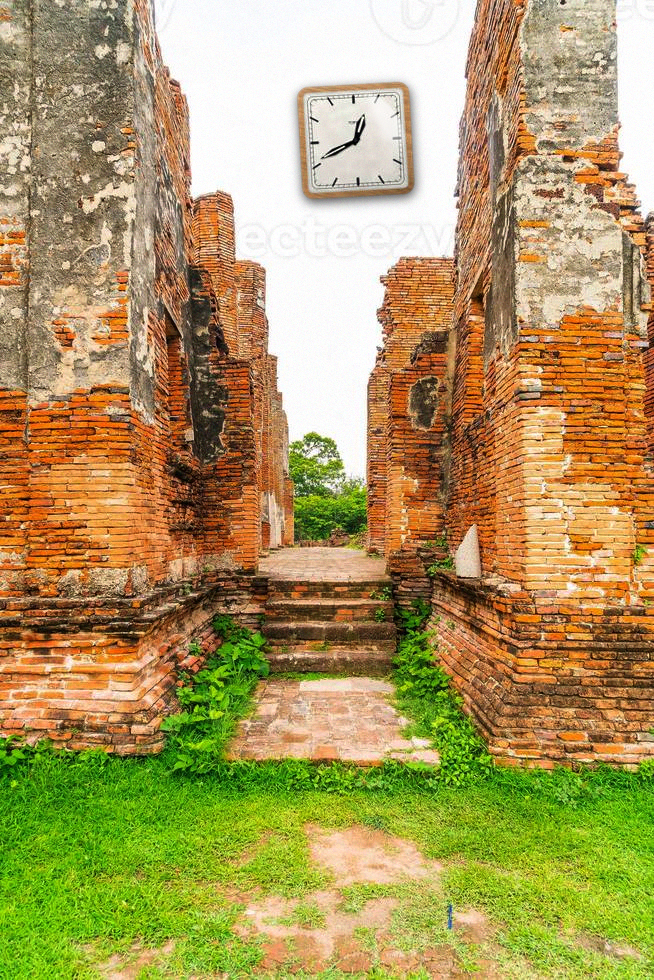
12:41
